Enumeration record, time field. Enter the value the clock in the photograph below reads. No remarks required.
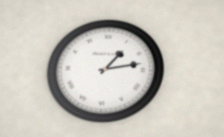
1:13
